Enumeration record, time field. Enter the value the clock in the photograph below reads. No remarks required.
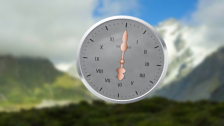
6:00
